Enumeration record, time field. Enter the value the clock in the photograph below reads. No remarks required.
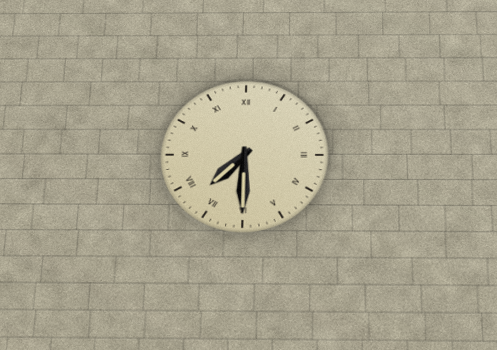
7:30
